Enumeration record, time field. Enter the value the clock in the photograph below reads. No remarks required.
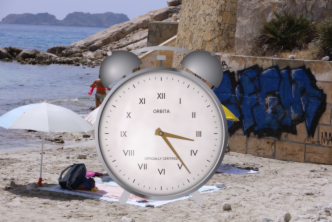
3:24
